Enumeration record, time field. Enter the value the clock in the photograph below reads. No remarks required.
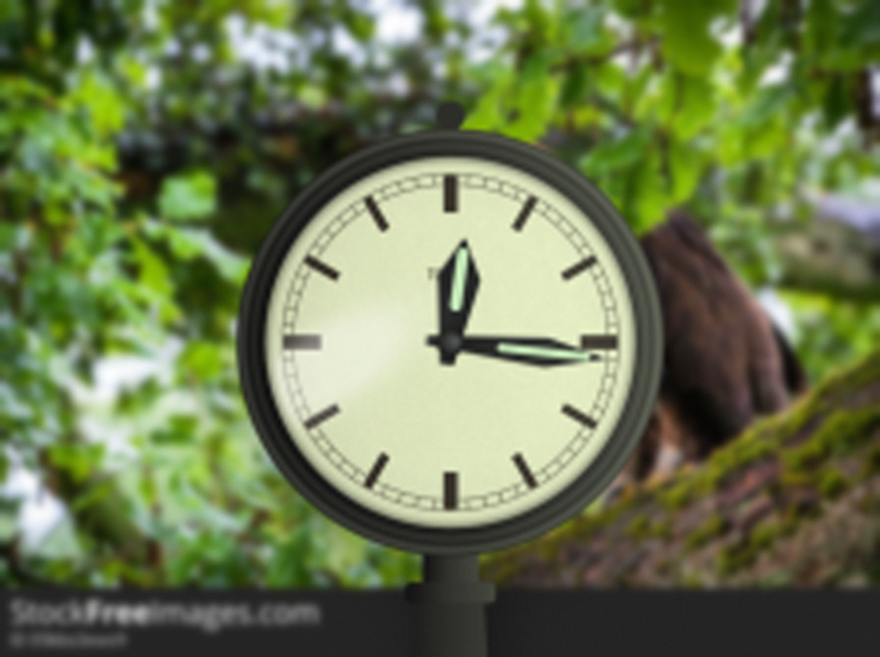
12:16
